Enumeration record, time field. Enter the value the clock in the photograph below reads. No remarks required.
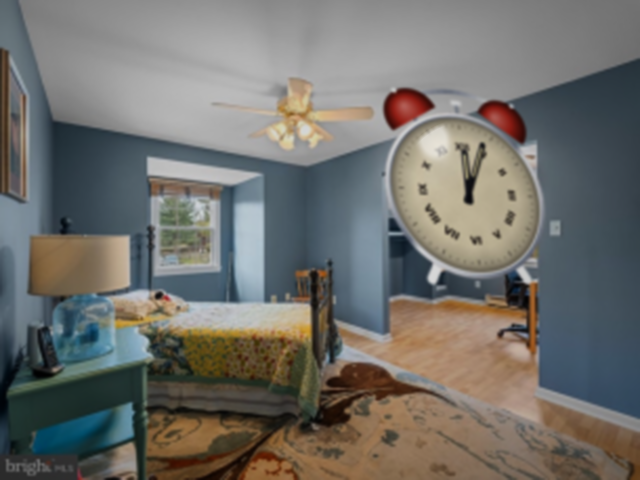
12:04
